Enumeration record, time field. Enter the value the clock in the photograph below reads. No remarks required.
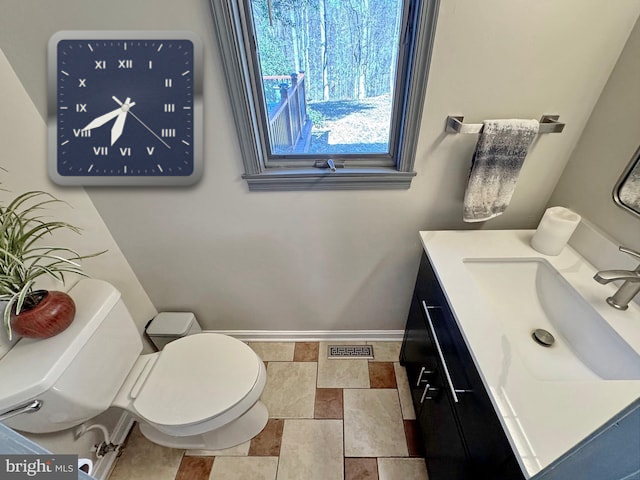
6:40:22
